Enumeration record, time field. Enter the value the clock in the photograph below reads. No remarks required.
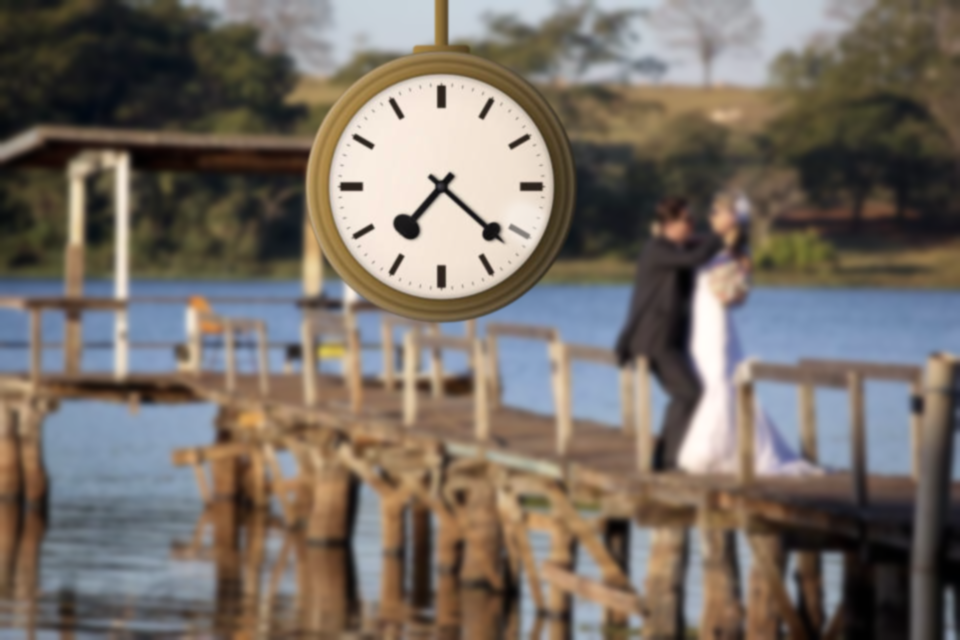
7:22
